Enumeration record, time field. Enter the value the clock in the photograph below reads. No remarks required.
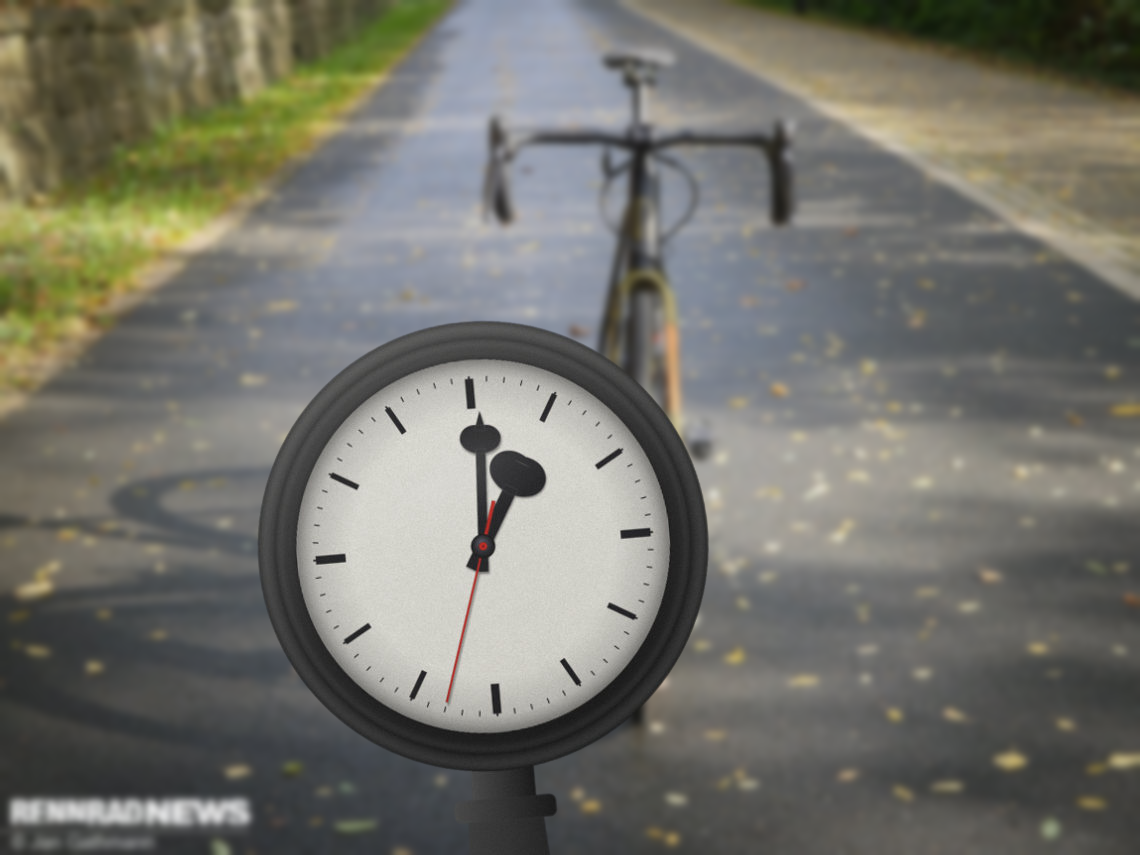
1:00:33
